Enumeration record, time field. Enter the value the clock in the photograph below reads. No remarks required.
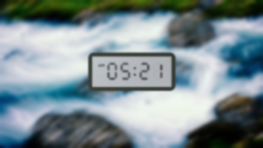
5:21
